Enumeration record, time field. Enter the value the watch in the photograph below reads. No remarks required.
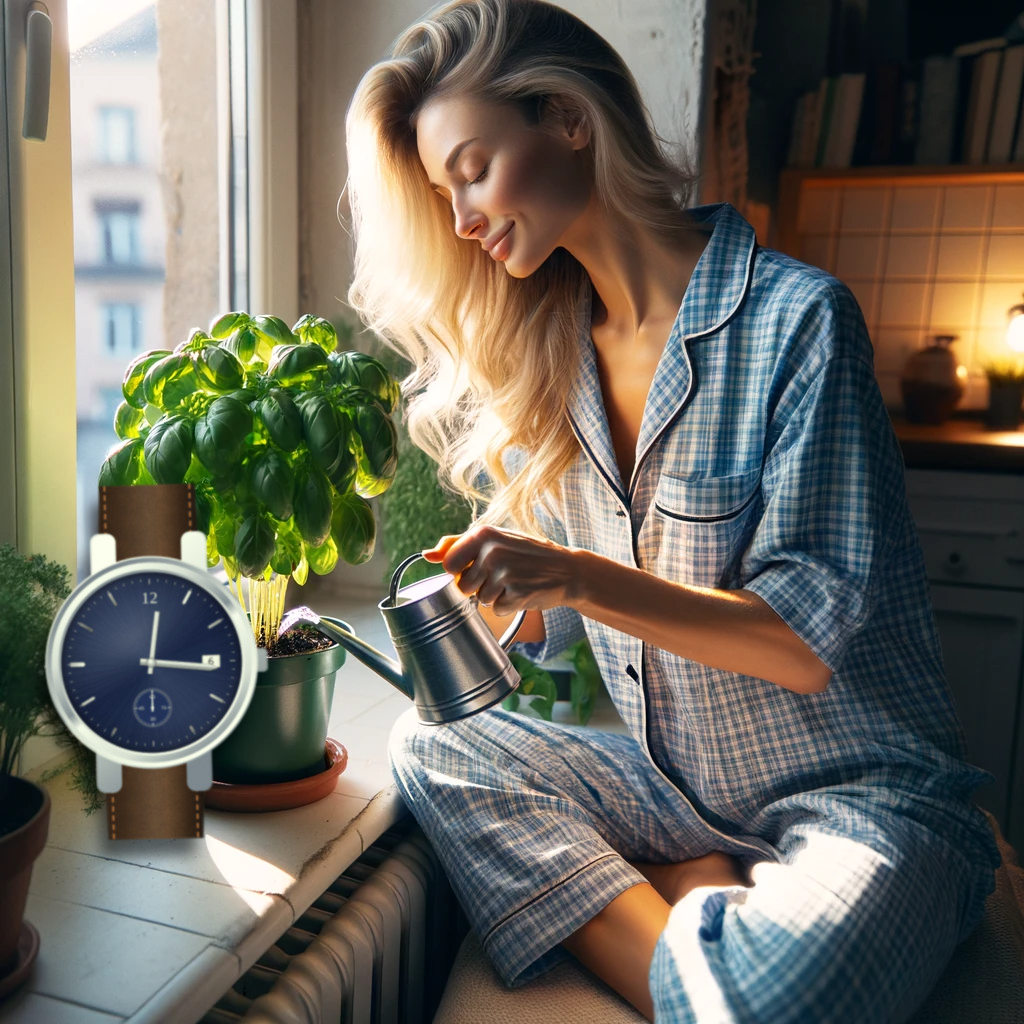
12:16
